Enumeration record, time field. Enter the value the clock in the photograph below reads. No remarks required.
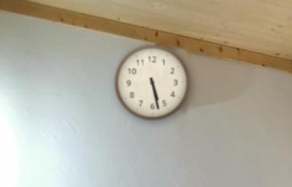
5:28
